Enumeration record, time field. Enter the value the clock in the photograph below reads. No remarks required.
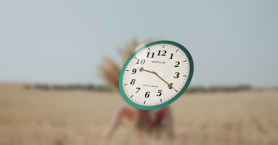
9:20
